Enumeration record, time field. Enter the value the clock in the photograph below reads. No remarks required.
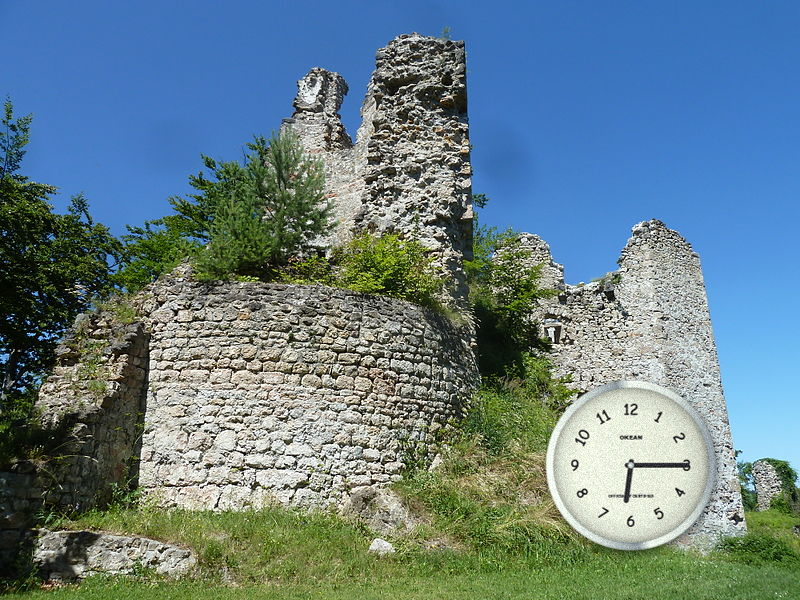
6:15
